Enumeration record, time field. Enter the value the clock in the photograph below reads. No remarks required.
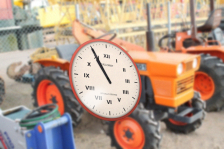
10:55
